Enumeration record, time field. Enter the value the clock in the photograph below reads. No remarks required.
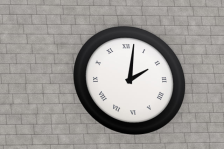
2:02
